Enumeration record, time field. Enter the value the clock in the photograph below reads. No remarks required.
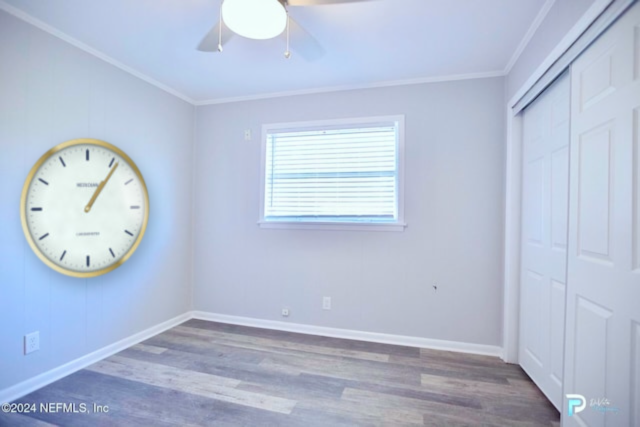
1:06
